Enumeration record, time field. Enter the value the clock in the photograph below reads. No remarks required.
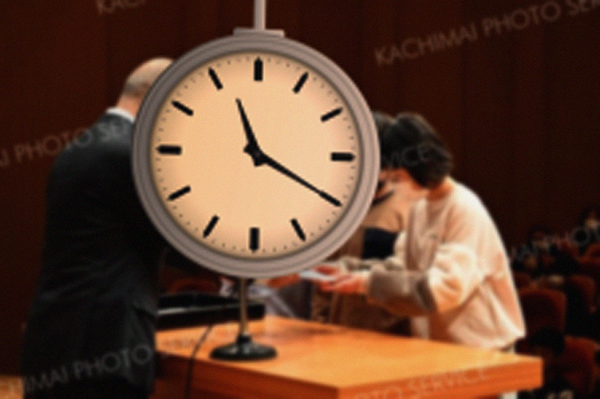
11:20
